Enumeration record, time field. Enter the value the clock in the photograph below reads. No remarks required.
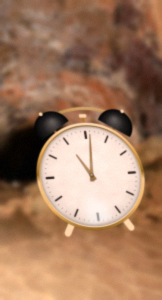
11:01
